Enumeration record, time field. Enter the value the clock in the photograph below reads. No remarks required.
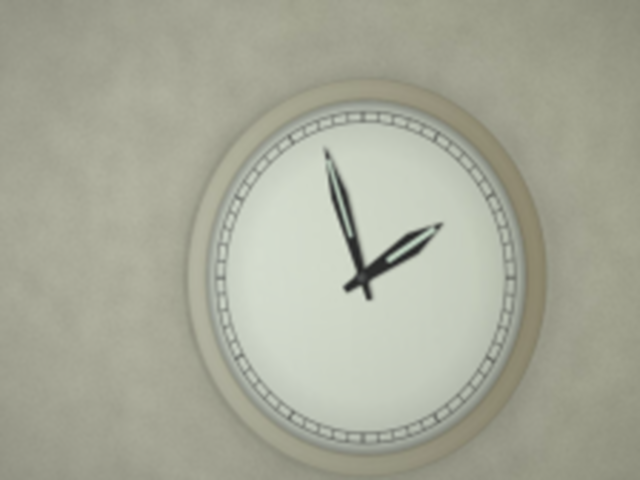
1:57
